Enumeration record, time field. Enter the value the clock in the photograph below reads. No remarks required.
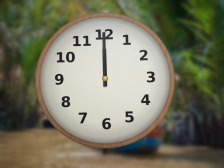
12:00
